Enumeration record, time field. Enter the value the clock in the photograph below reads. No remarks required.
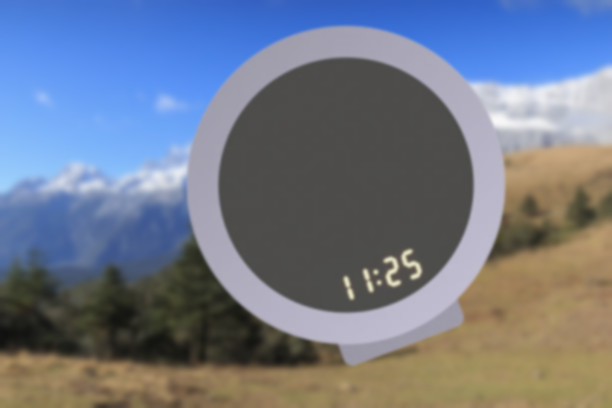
11:25
